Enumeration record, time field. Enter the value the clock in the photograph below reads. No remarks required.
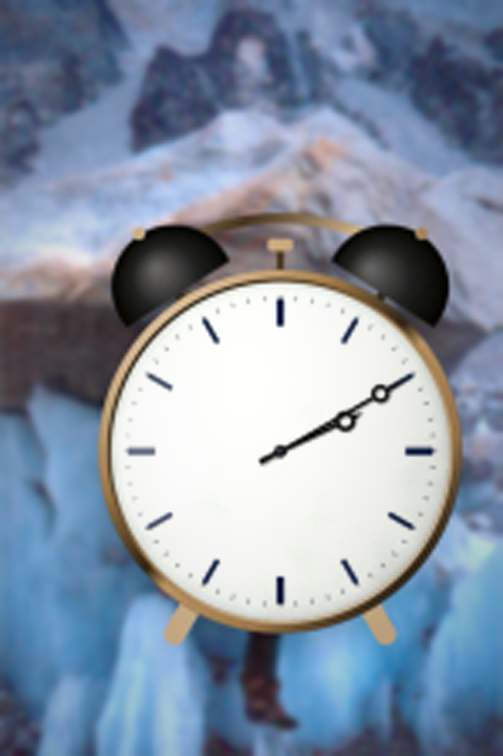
2:10
